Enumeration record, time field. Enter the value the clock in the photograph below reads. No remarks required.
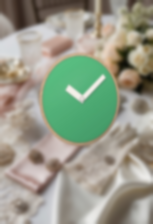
10:08
